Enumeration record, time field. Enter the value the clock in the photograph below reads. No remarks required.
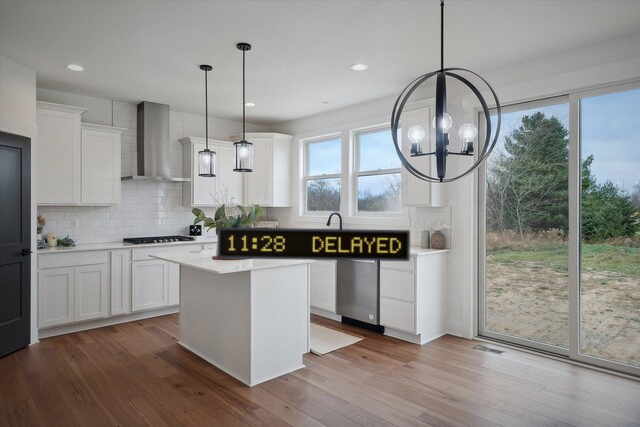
11:28
